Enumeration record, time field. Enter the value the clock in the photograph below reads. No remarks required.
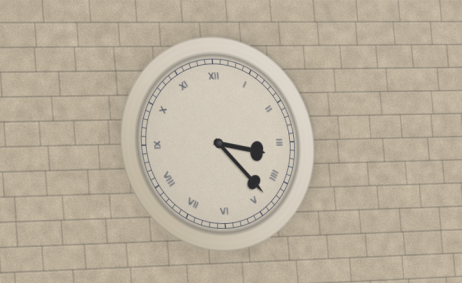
3:23
